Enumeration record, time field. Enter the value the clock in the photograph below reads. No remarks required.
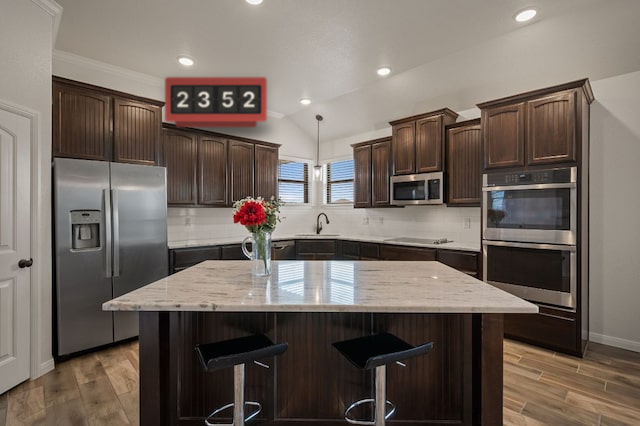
23:52
